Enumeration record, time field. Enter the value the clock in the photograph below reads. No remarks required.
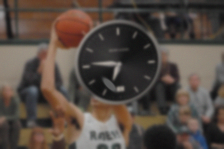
6:46
